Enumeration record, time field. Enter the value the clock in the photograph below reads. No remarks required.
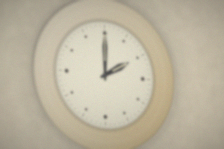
2:00
